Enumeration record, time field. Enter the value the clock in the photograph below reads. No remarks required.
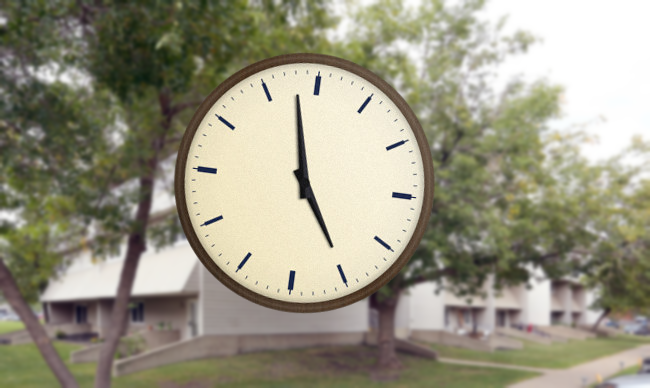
4:58
